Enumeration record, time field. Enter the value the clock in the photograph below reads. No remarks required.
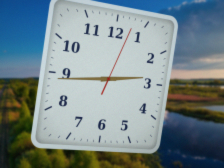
2:44:03
